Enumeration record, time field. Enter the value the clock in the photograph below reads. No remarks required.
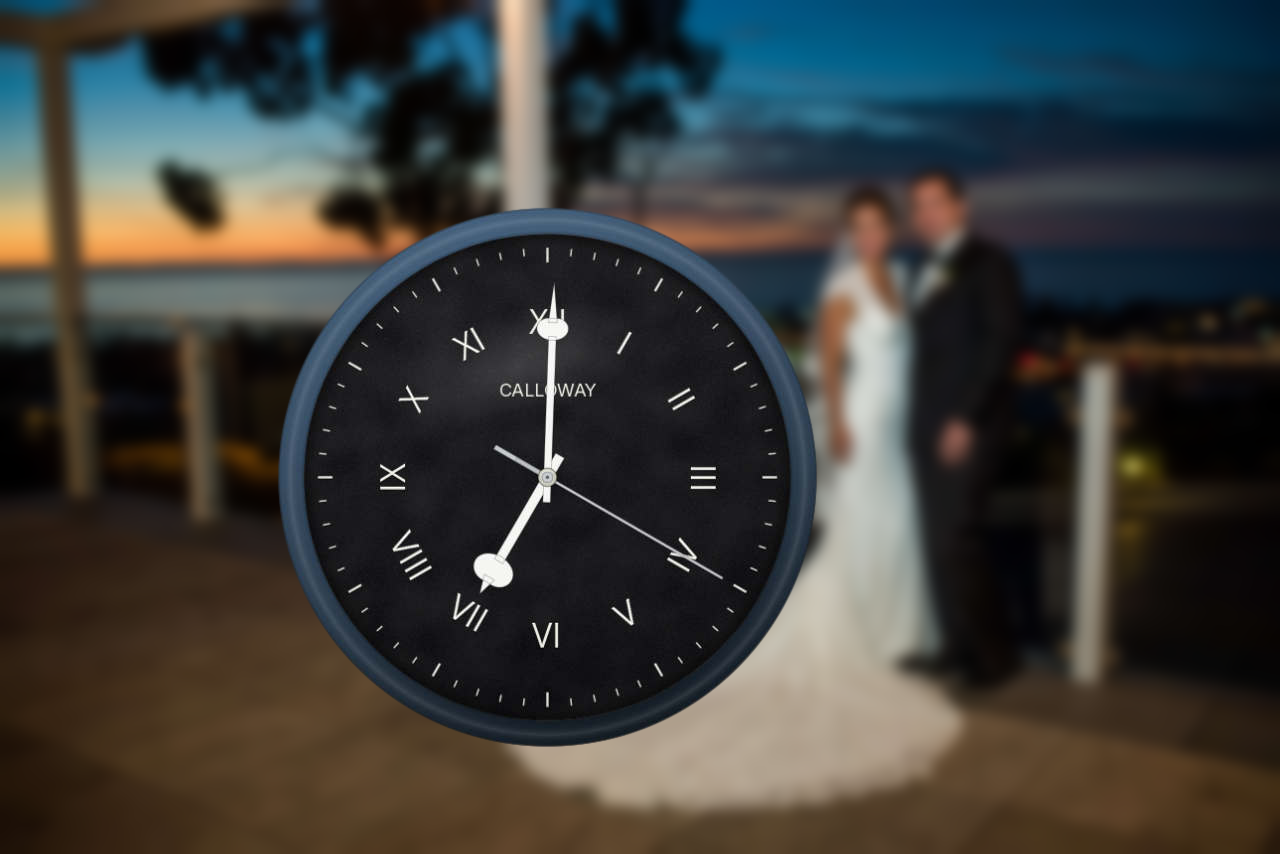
7:00:20
